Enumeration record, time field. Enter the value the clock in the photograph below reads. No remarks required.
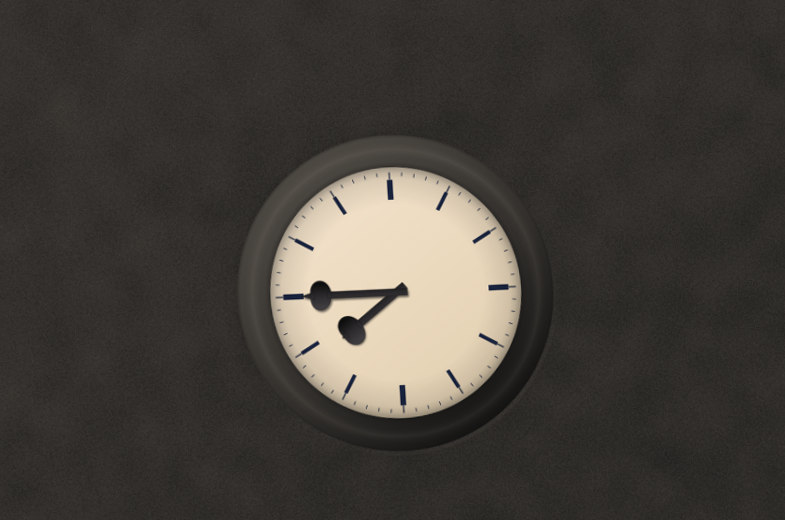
7:45
